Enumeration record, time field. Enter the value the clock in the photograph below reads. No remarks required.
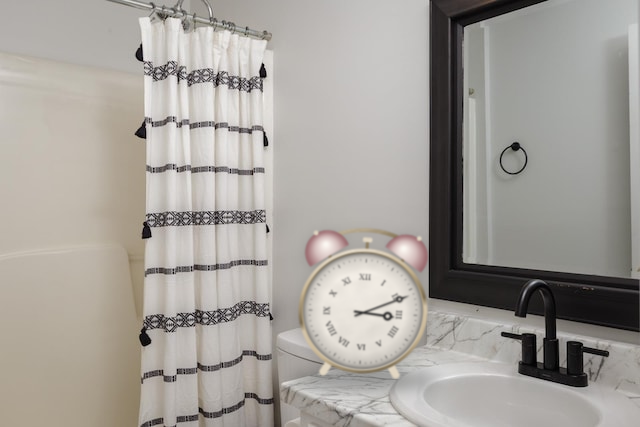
3:11
